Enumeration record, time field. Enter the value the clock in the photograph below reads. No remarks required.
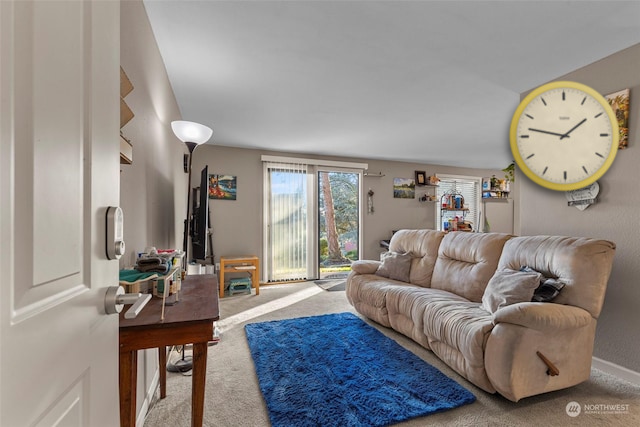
1:47
